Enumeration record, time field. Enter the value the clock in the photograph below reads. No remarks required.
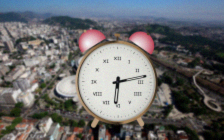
6:13
